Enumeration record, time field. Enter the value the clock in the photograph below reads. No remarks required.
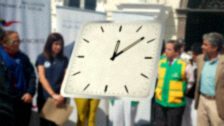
12:08
